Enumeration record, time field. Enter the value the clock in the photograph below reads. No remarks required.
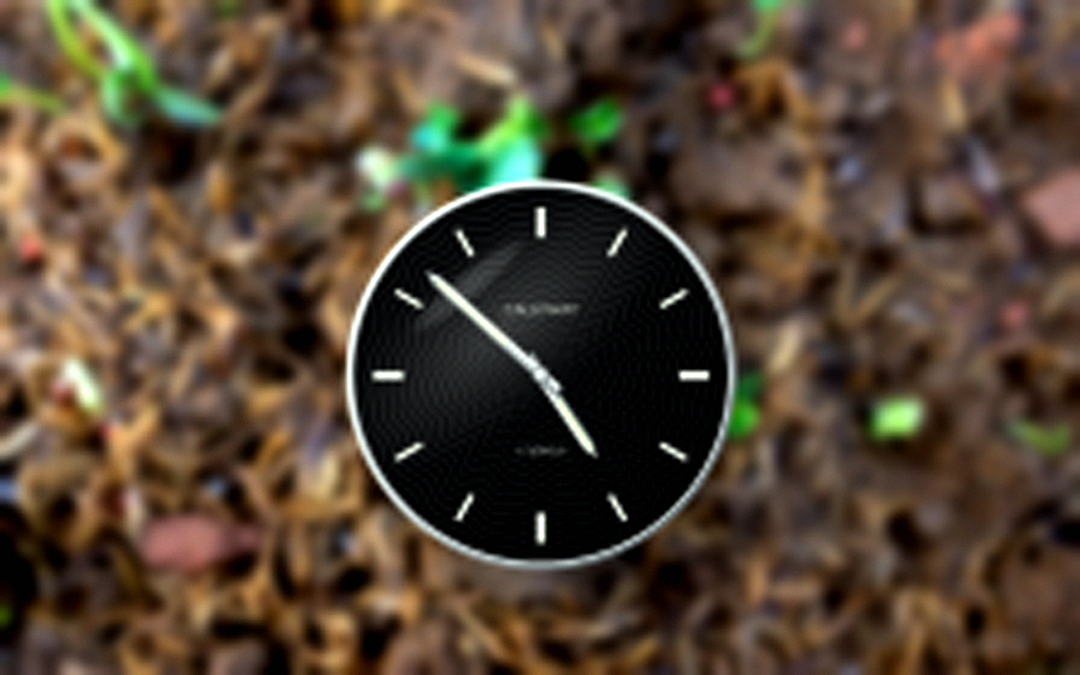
4:52
